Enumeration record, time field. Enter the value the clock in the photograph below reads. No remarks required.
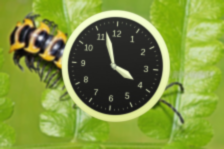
3:57
